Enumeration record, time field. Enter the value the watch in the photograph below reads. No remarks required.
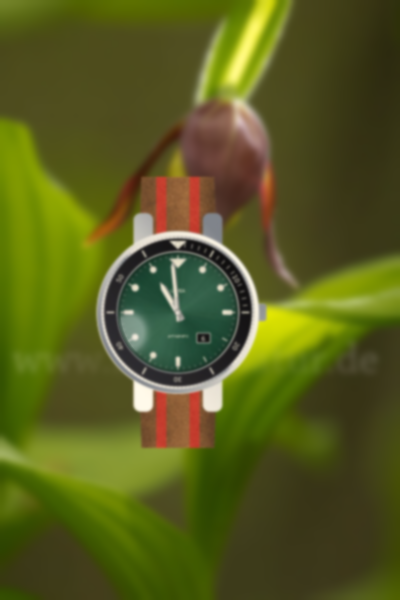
10:59
